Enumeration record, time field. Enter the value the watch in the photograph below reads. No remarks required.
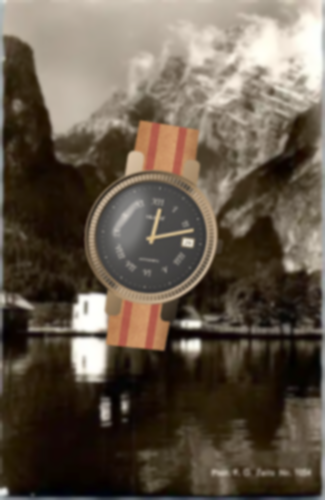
12:12
